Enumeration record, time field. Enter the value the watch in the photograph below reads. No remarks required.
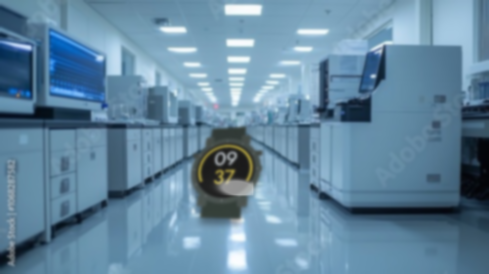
9:37
